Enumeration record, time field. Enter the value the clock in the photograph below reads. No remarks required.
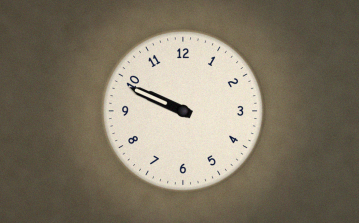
9:49
